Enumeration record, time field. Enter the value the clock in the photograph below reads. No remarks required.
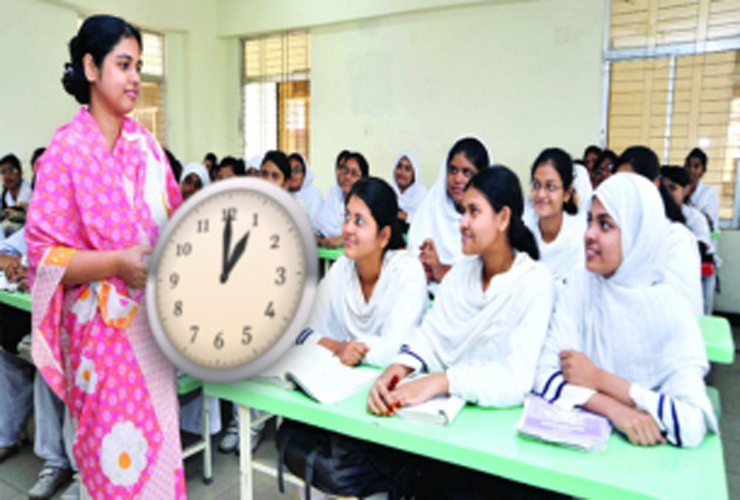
1:00
